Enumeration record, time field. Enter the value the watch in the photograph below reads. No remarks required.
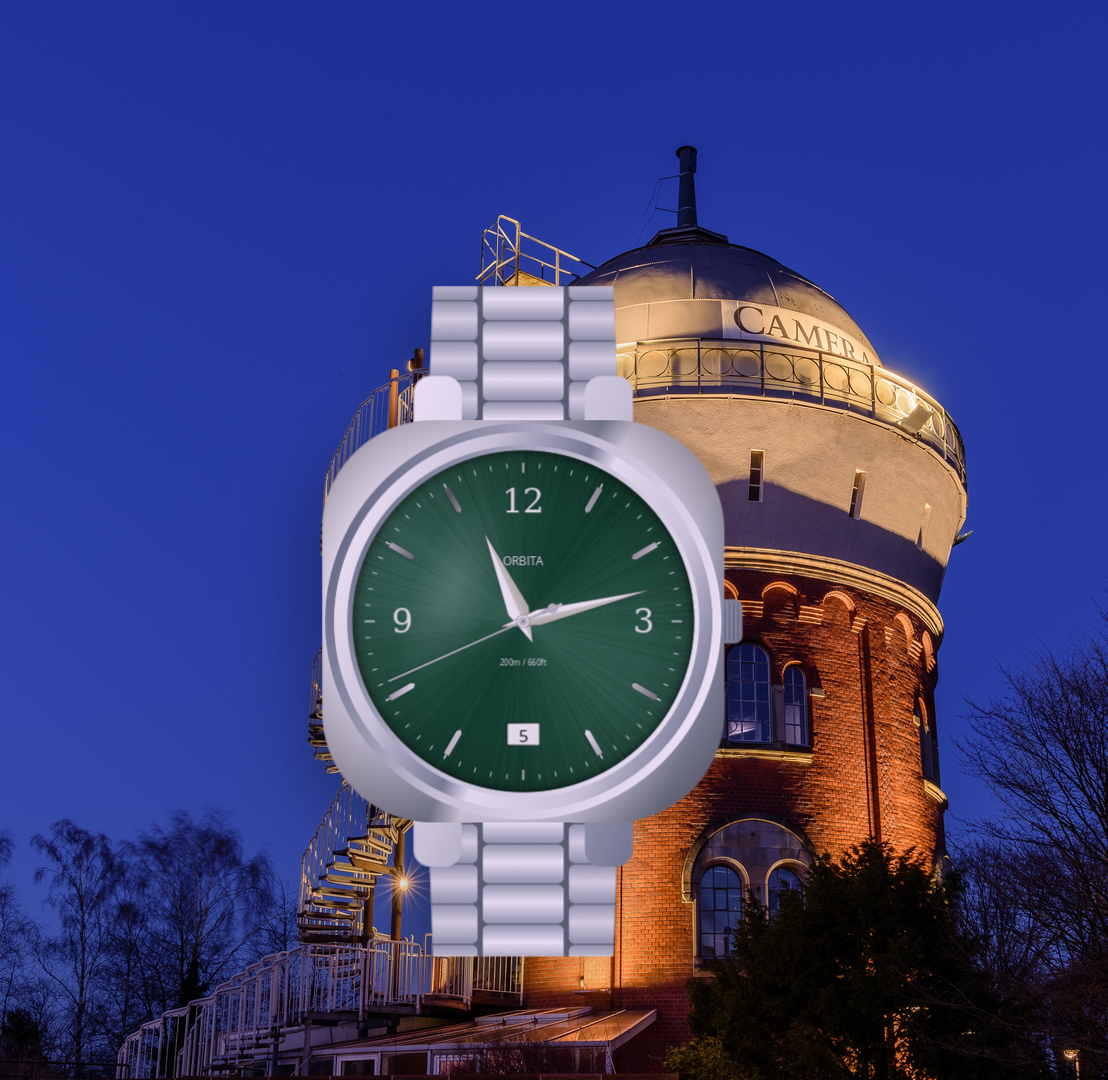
11:12:41
